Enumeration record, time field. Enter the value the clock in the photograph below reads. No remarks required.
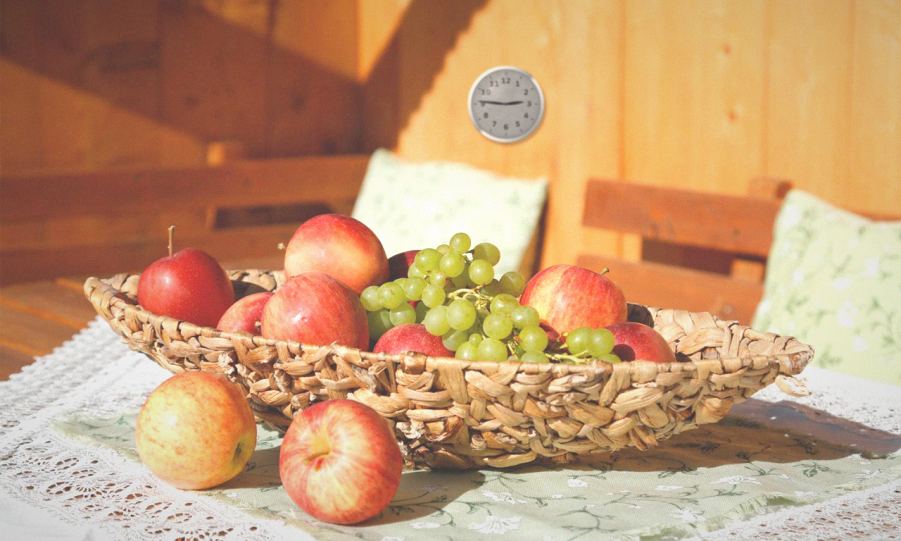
2:46
